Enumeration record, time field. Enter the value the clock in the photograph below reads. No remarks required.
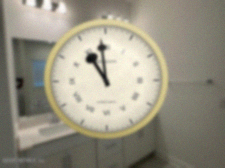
10:59
